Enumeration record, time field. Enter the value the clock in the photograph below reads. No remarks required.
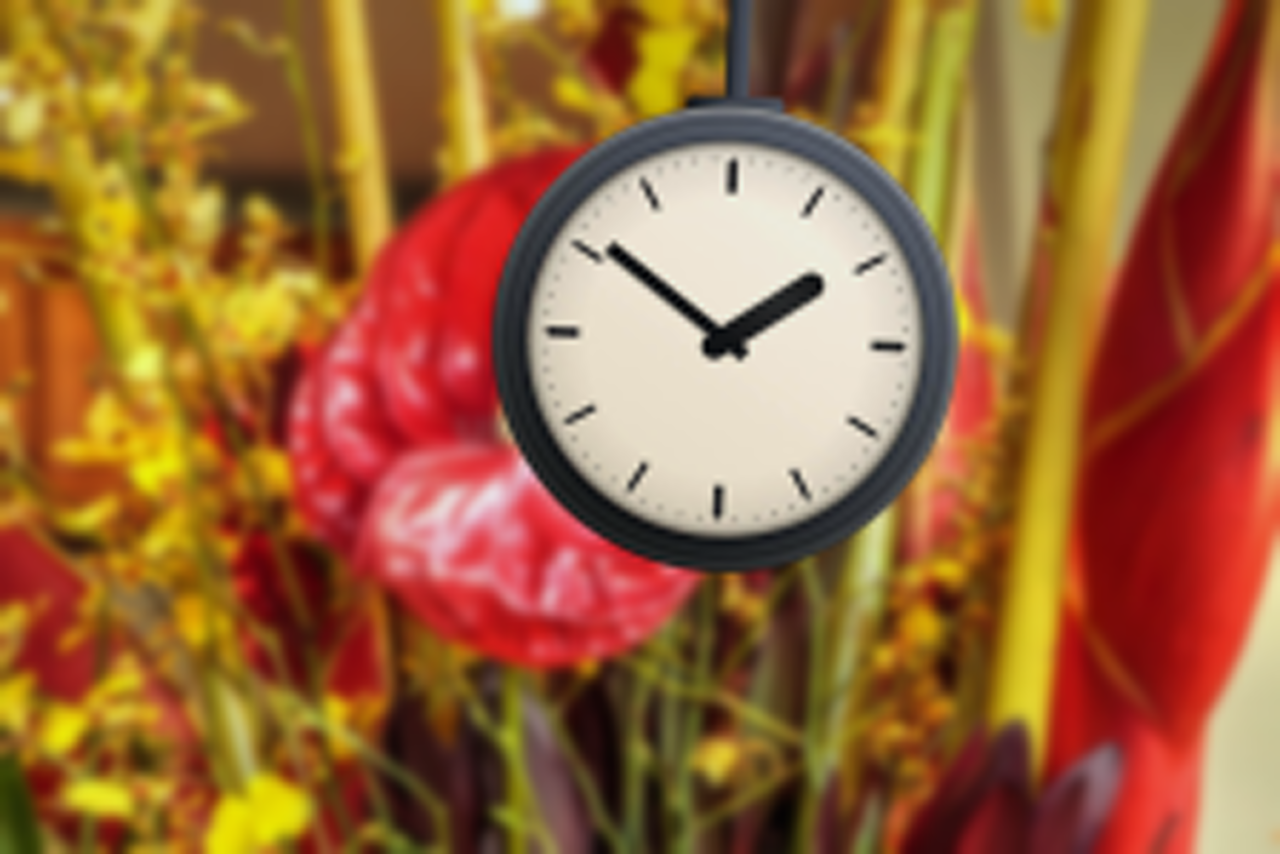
1:51
